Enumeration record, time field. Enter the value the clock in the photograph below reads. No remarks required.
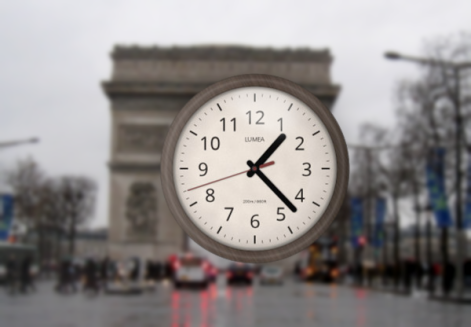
1:22:42
